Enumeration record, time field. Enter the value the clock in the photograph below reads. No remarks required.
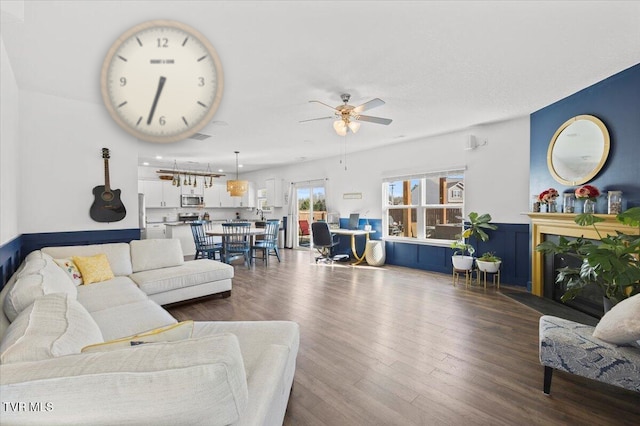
6:33
